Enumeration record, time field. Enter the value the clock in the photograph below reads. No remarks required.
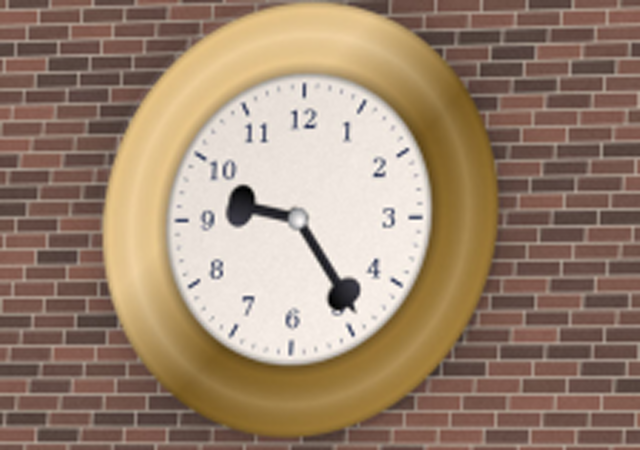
9:24
